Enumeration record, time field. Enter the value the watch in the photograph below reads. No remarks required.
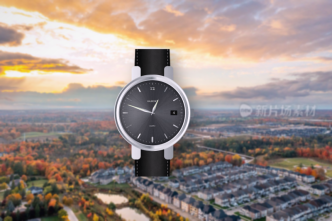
12:48
